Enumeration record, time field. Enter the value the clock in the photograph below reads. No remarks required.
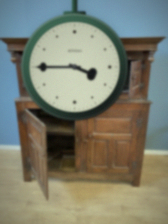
3:45
